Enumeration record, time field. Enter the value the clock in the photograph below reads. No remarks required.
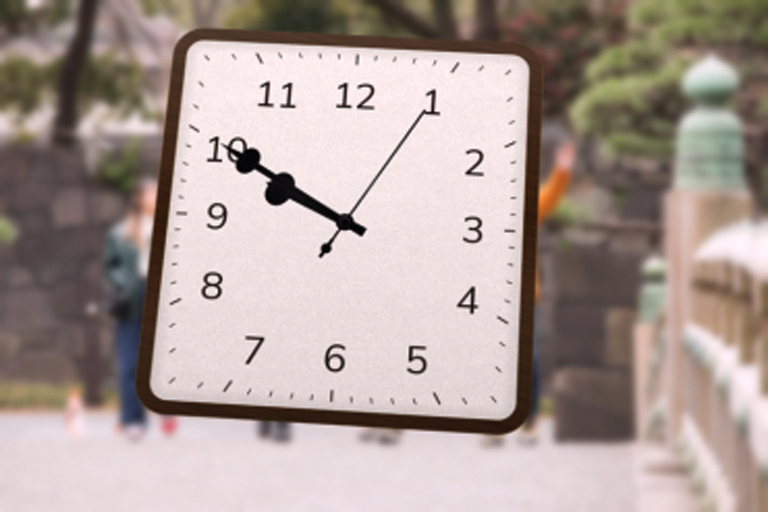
9:50:05
